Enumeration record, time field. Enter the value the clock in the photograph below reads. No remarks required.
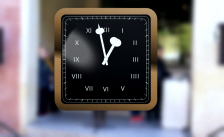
12:58
